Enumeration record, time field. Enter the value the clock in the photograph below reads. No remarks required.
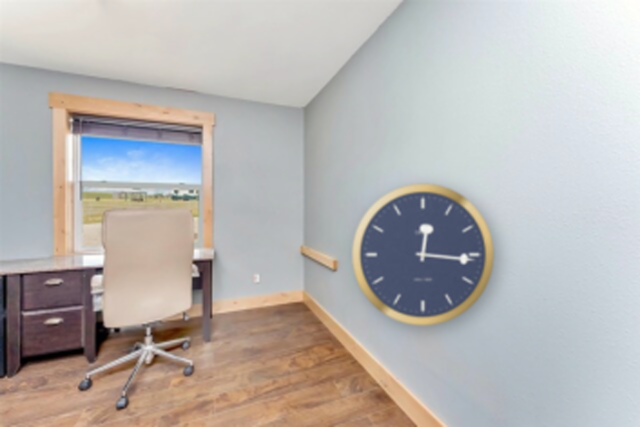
12:16
